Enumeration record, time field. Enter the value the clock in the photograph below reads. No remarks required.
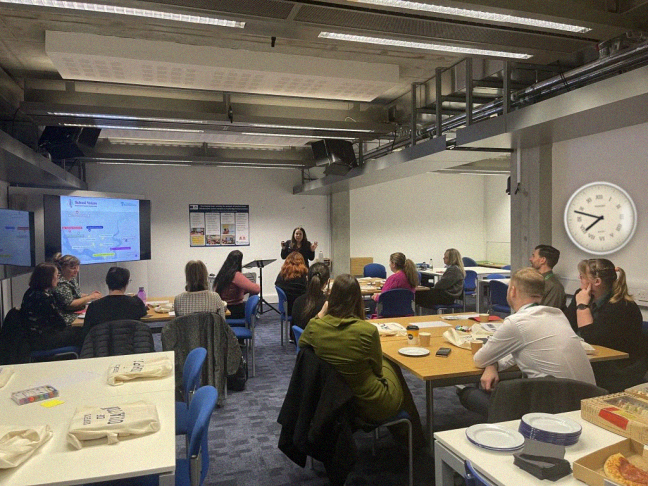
7:48
